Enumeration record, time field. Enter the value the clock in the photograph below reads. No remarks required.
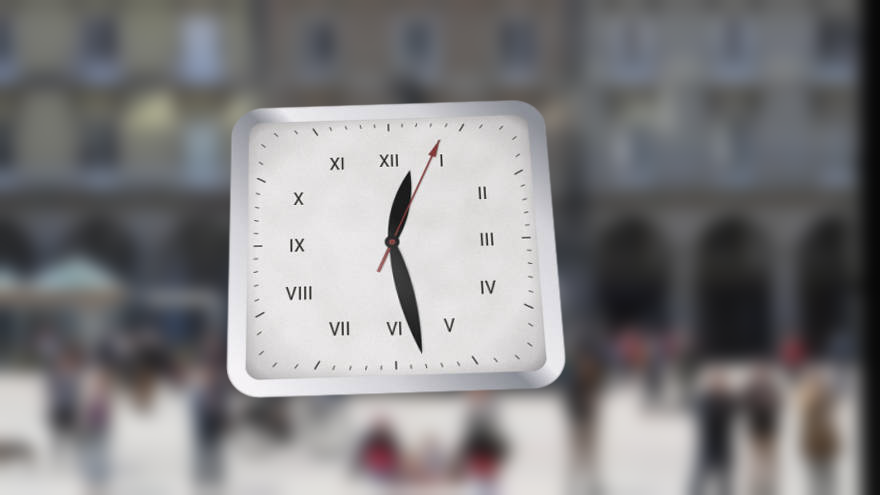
12:28:04
